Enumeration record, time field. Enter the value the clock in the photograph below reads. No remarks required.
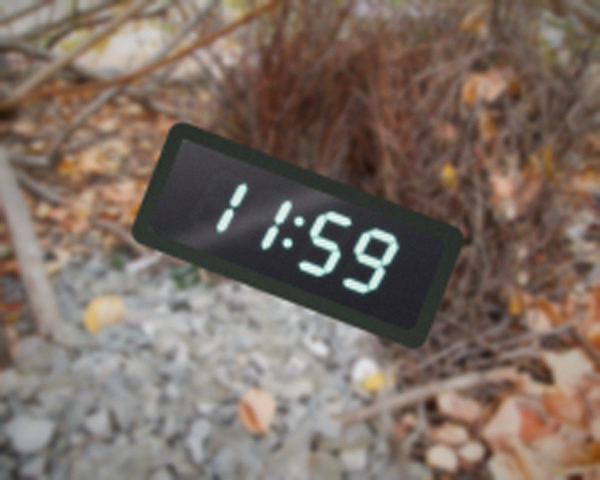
11:59
